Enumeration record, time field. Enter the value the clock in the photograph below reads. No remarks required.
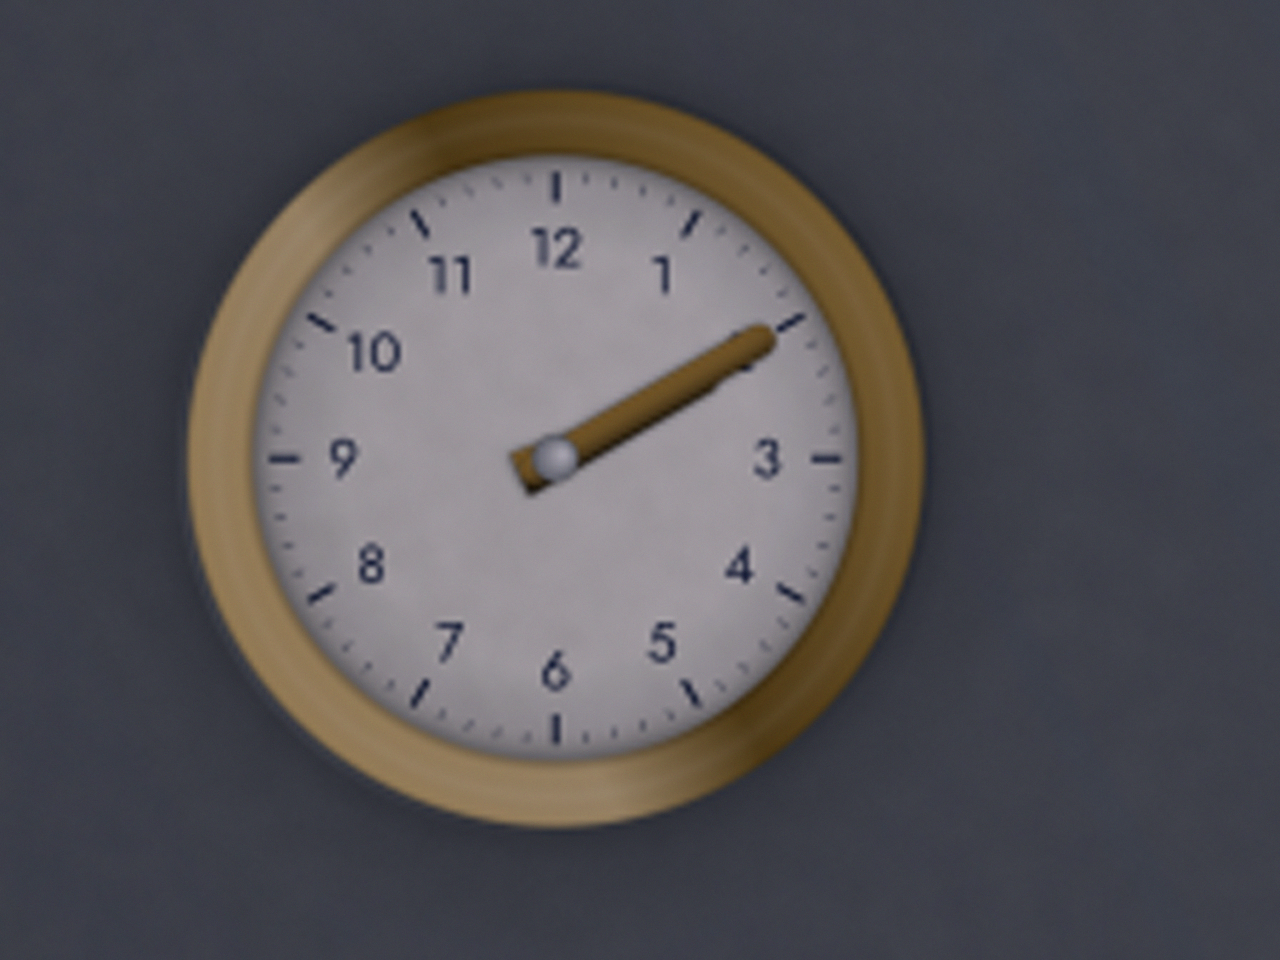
2:10
